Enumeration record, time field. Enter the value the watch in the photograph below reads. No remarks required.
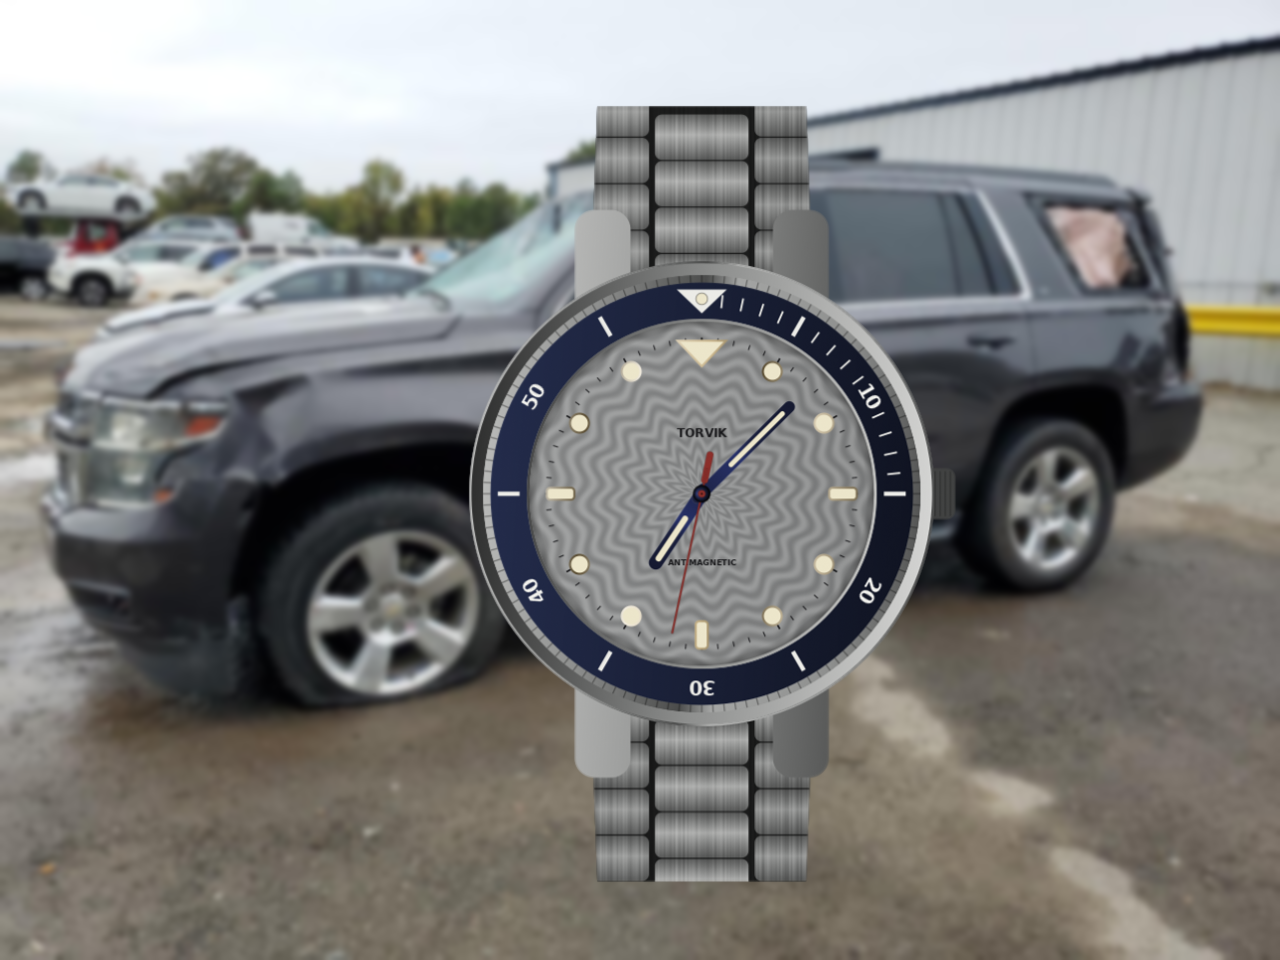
7:07:32
